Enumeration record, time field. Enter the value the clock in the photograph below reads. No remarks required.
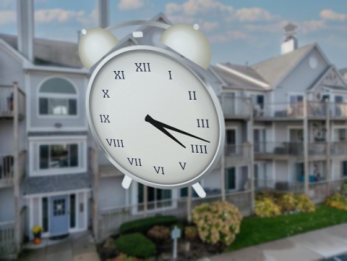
4:18
